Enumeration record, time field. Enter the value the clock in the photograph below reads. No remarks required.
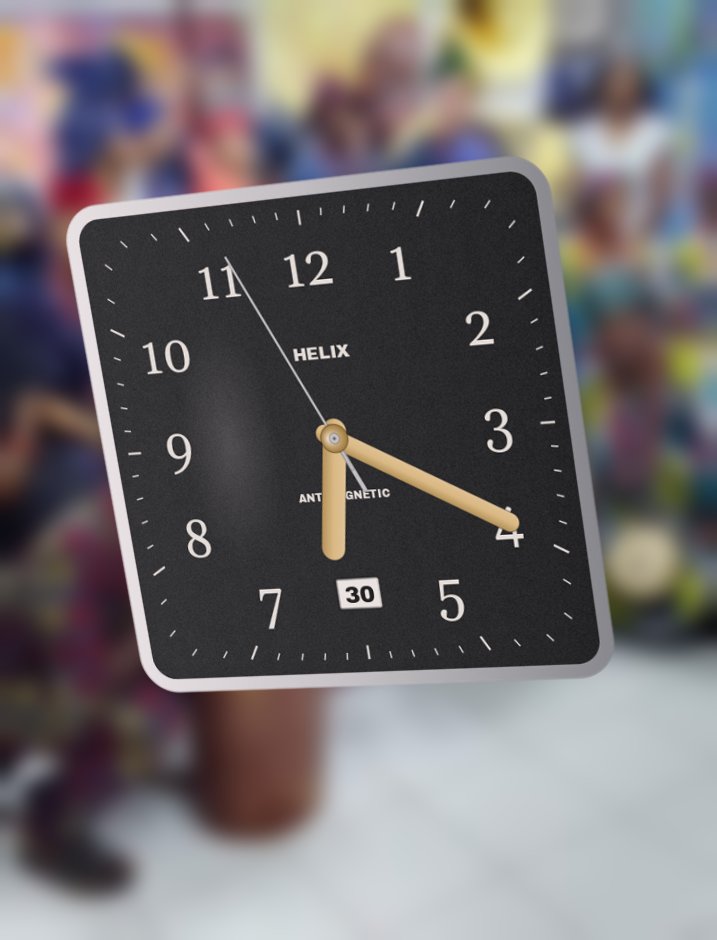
6:19:56
